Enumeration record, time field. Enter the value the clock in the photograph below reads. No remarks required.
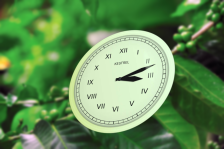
3:12
